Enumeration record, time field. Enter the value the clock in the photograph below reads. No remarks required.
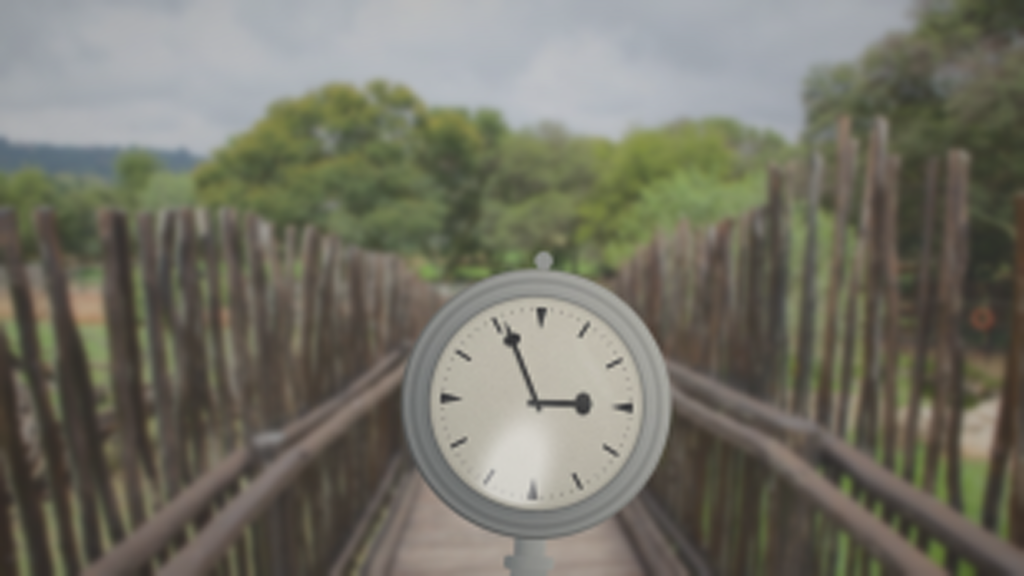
2:56
